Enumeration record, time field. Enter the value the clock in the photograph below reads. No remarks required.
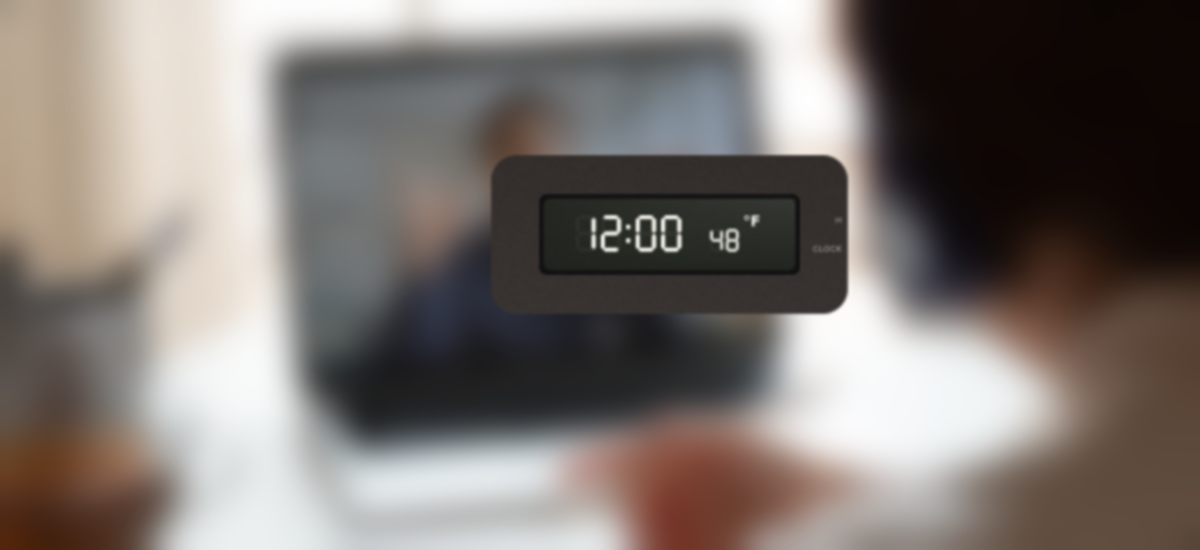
12:00
